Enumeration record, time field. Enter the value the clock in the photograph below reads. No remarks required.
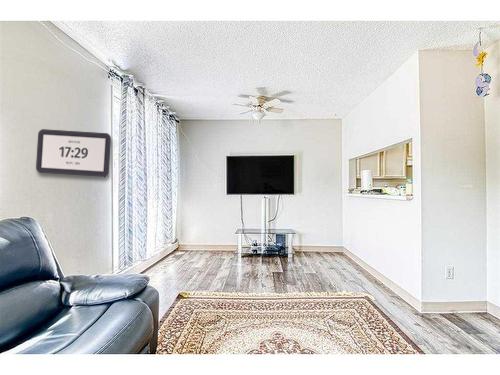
17:29
